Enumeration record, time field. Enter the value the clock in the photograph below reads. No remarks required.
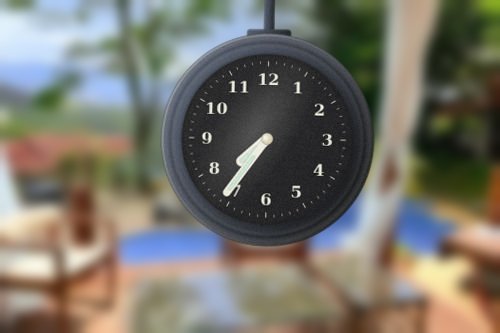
7:36
